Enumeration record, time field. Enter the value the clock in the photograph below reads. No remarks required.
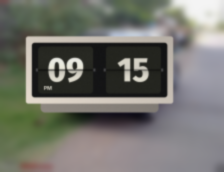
9:15
